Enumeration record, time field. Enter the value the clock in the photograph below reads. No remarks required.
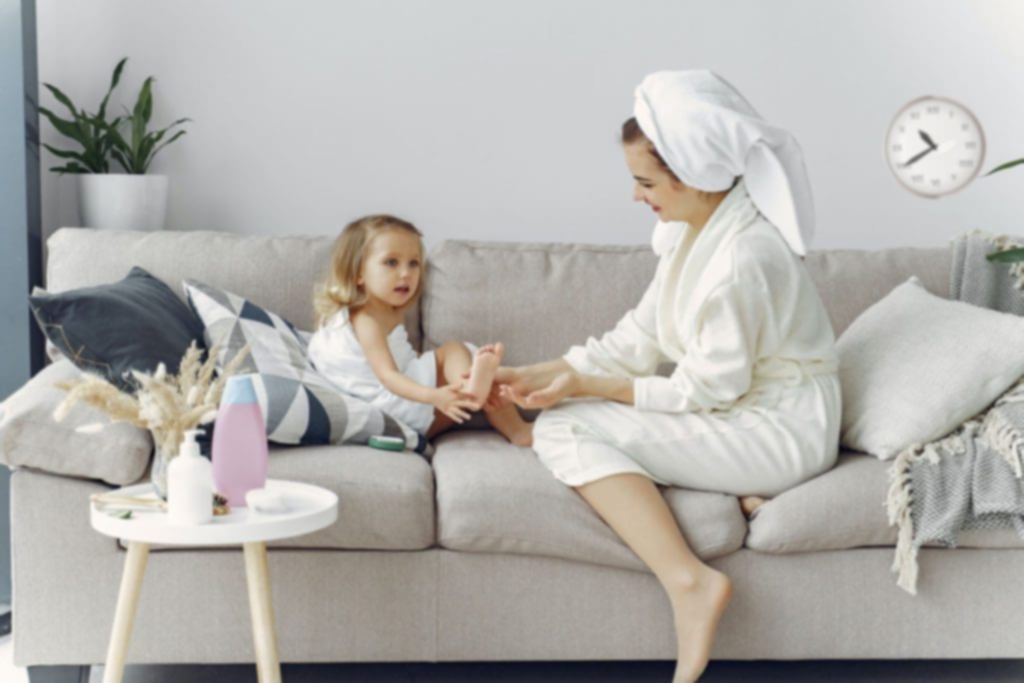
10:40
